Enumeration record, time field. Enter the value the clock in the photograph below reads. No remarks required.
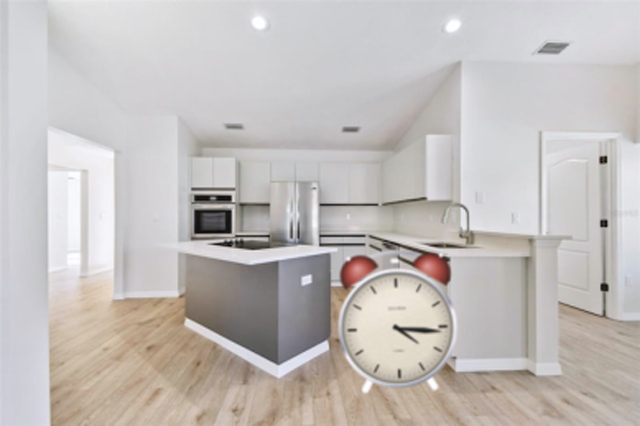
4:16
